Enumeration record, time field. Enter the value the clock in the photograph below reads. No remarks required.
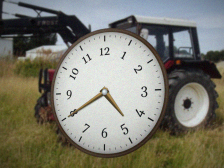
4:40
